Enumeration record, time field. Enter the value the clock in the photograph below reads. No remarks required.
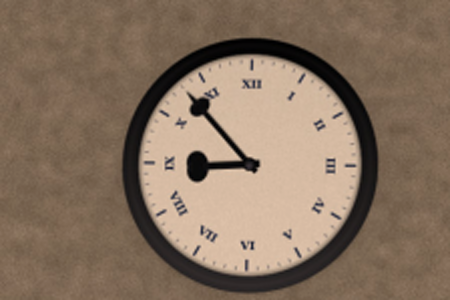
8:53
